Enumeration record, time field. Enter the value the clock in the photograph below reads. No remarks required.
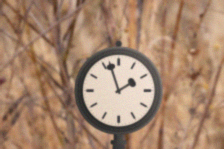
1:57
